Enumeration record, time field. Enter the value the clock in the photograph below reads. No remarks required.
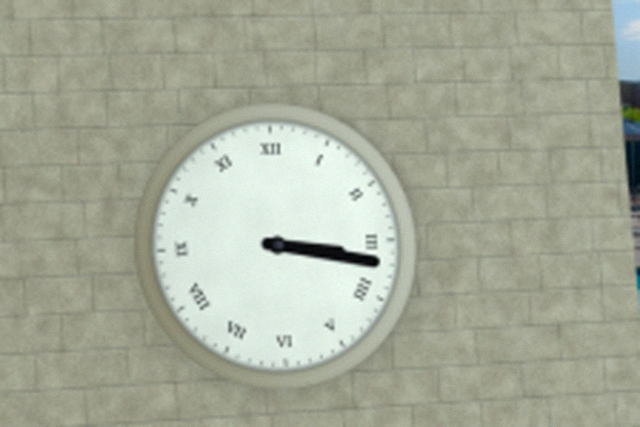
3:17
